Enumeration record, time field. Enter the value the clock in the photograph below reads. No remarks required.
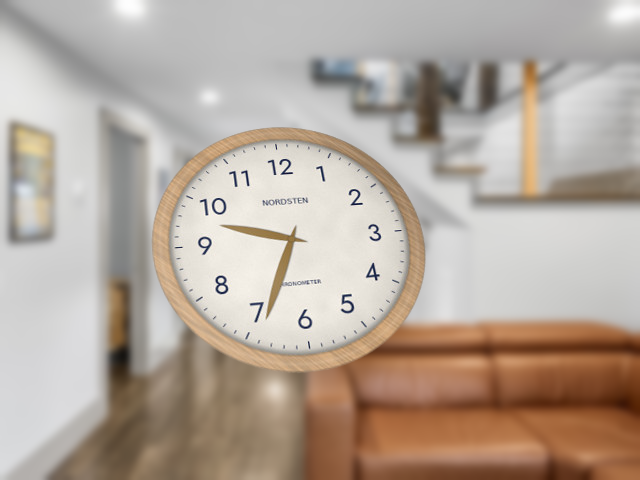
9:34
